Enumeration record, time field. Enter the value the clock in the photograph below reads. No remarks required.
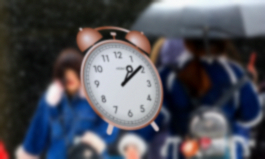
1:09
